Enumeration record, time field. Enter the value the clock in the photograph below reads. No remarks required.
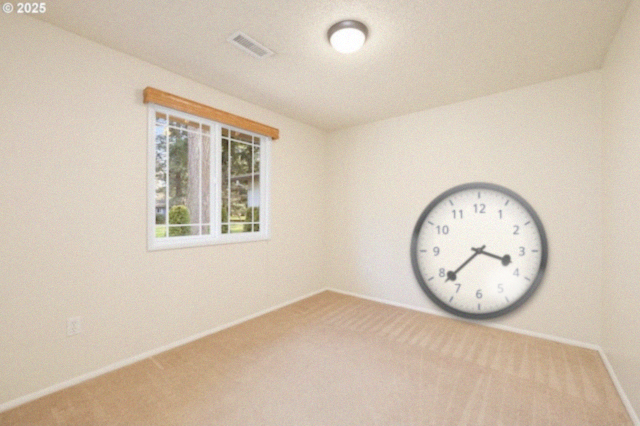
3:38
